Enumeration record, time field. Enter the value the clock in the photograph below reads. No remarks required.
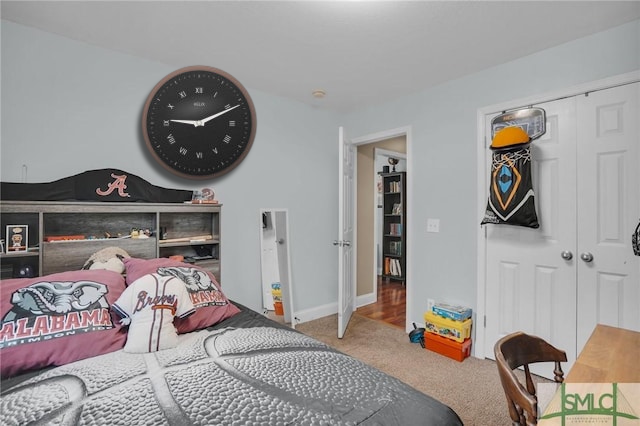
9:11
